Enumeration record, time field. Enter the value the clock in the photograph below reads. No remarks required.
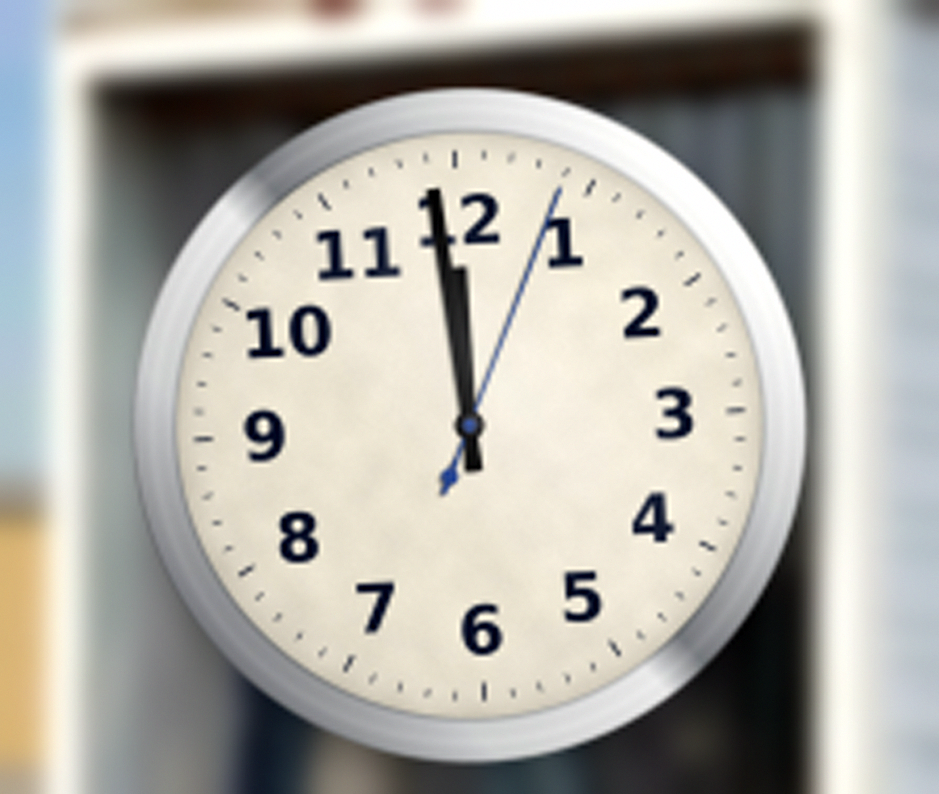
11:59:04
